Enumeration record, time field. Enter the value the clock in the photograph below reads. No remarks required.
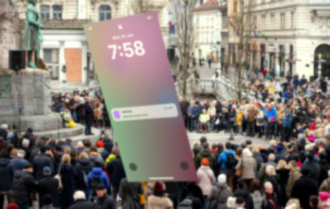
7:58
